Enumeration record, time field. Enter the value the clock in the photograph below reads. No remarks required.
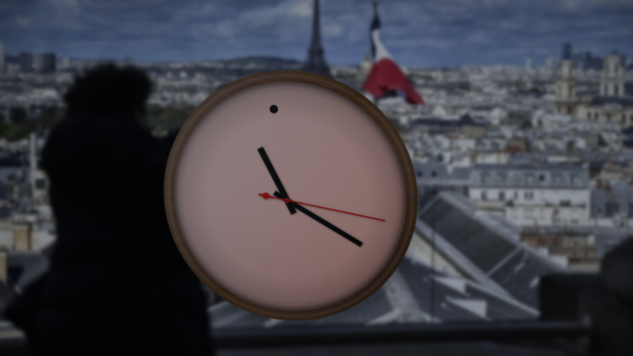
11:21:18
